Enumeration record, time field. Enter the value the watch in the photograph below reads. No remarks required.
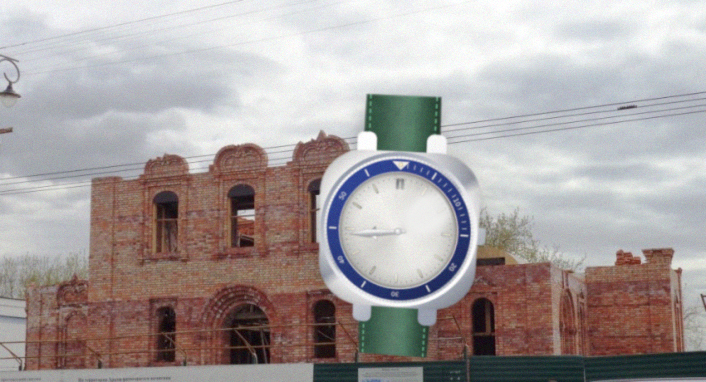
8:44
